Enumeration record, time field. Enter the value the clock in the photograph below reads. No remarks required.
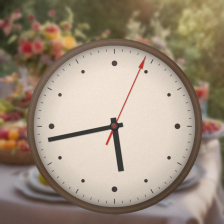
5:43:04
